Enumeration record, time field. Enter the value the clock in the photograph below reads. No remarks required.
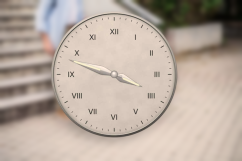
3:48
